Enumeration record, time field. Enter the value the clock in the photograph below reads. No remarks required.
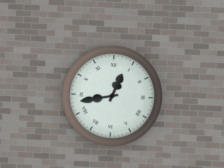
12:43
